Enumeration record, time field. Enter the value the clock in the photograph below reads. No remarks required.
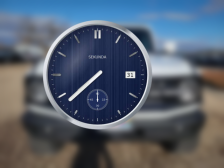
7:38
